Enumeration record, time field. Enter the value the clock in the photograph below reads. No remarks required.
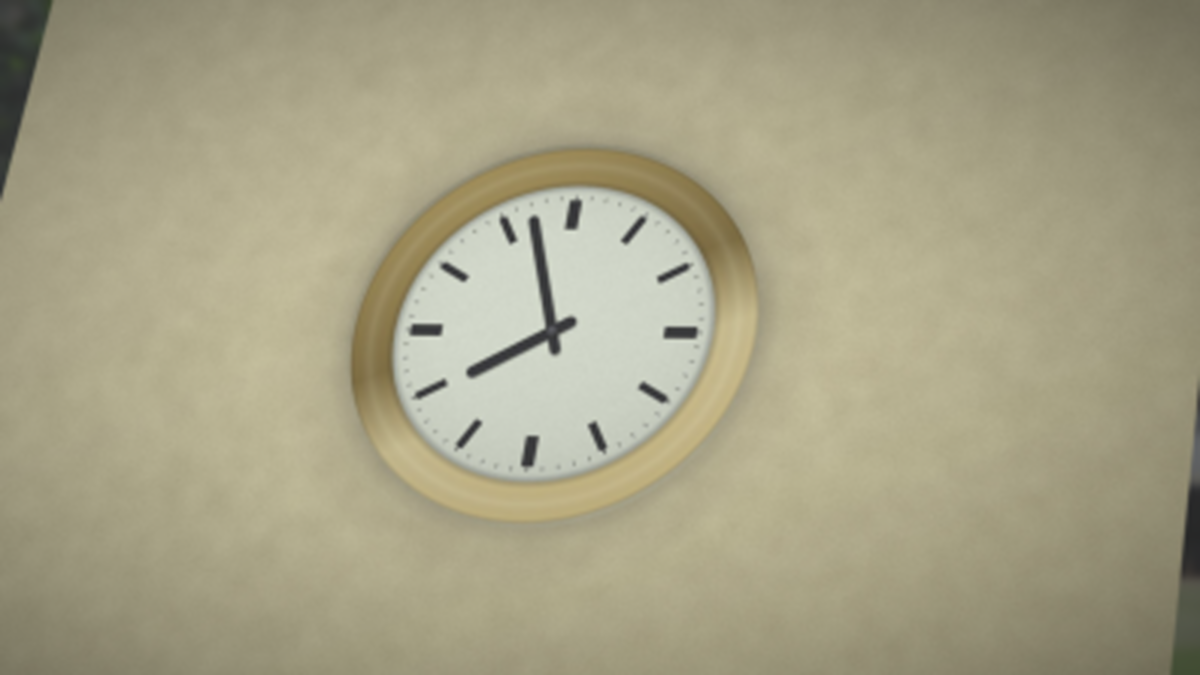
7:57
